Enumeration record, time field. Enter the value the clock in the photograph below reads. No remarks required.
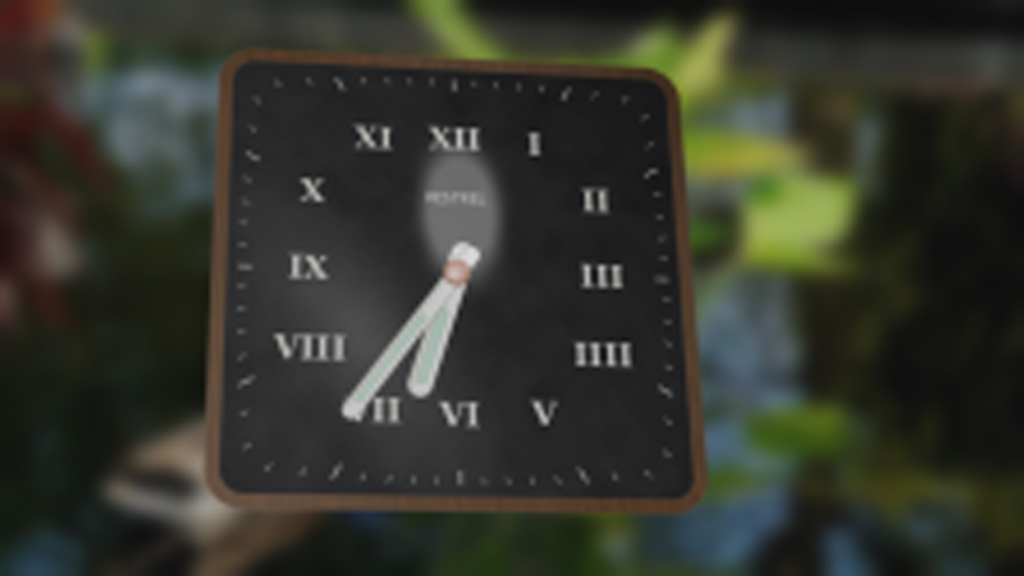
6:36
